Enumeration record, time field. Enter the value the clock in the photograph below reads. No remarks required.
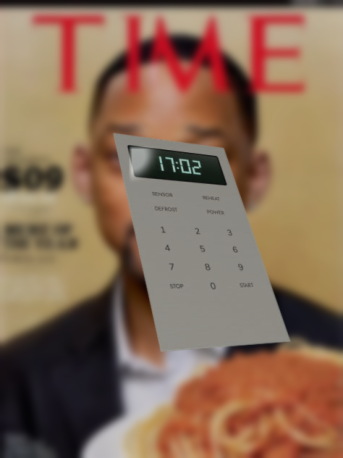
17:02
